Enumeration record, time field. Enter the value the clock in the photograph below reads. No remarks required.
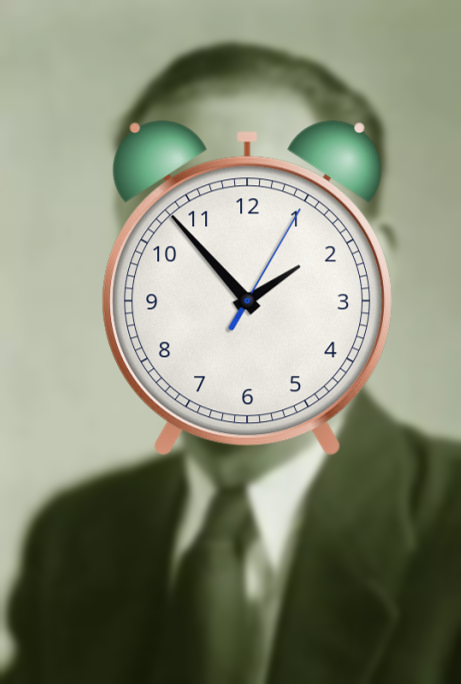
1:53:05
